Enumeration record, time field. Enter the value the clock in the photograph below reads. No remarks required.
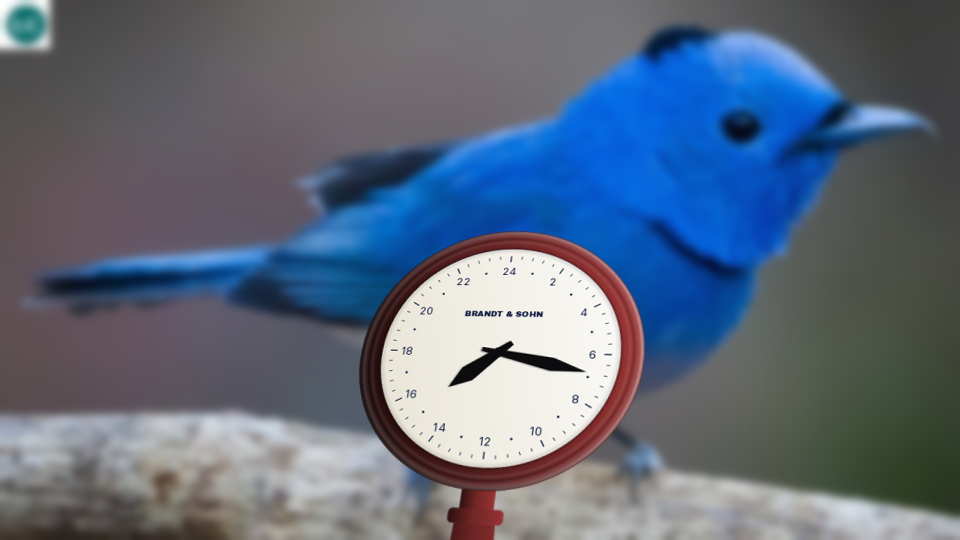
15:17
